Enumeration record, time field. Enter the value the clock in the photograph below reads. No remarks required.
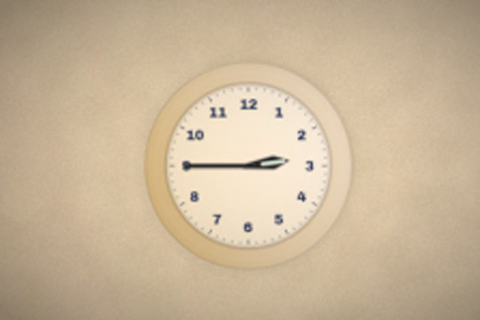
2:45
